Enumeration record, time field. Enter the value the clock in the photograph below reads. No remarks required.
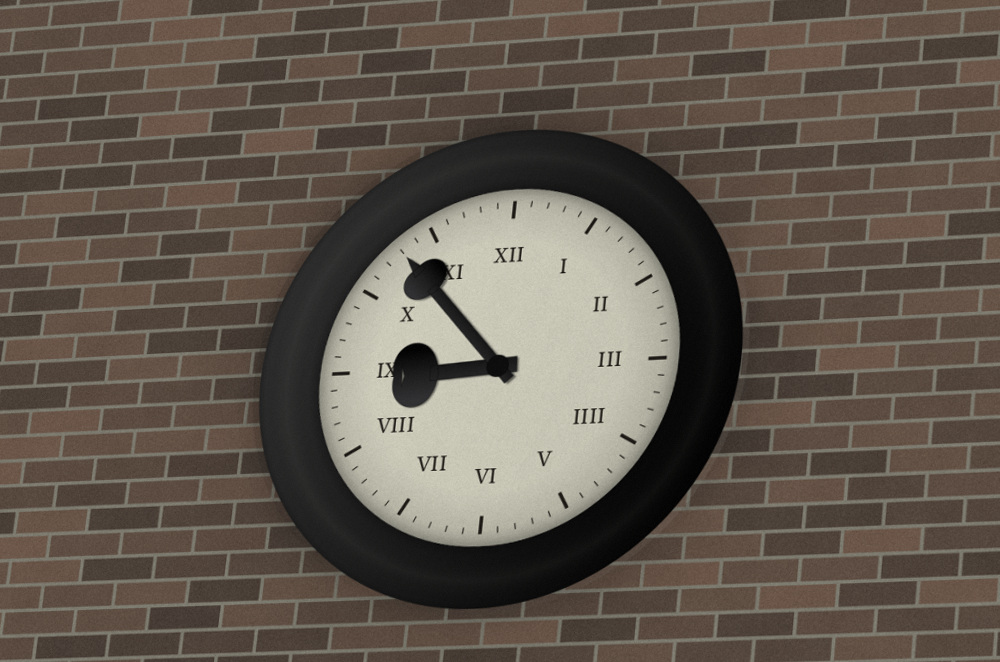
8:53
